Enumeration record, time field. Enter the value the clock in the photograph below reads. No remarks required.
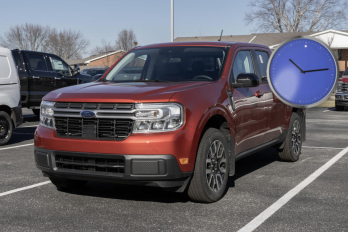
10:13
